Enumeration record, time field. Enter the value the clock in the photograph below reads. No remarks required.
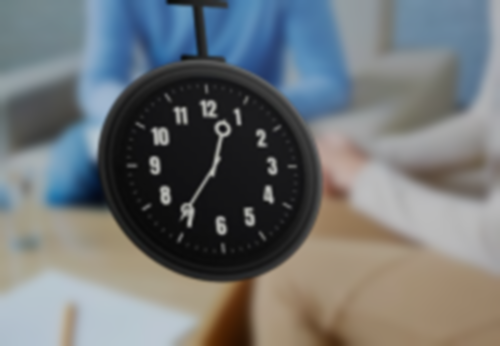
12:36
